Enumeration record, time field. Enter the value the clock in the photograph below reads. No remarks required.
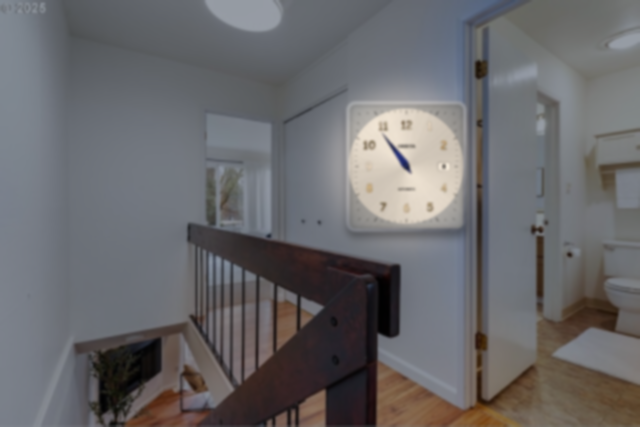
10:54
